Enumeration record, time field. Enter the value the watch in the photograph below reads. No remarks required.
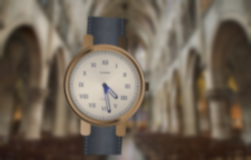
4:28
